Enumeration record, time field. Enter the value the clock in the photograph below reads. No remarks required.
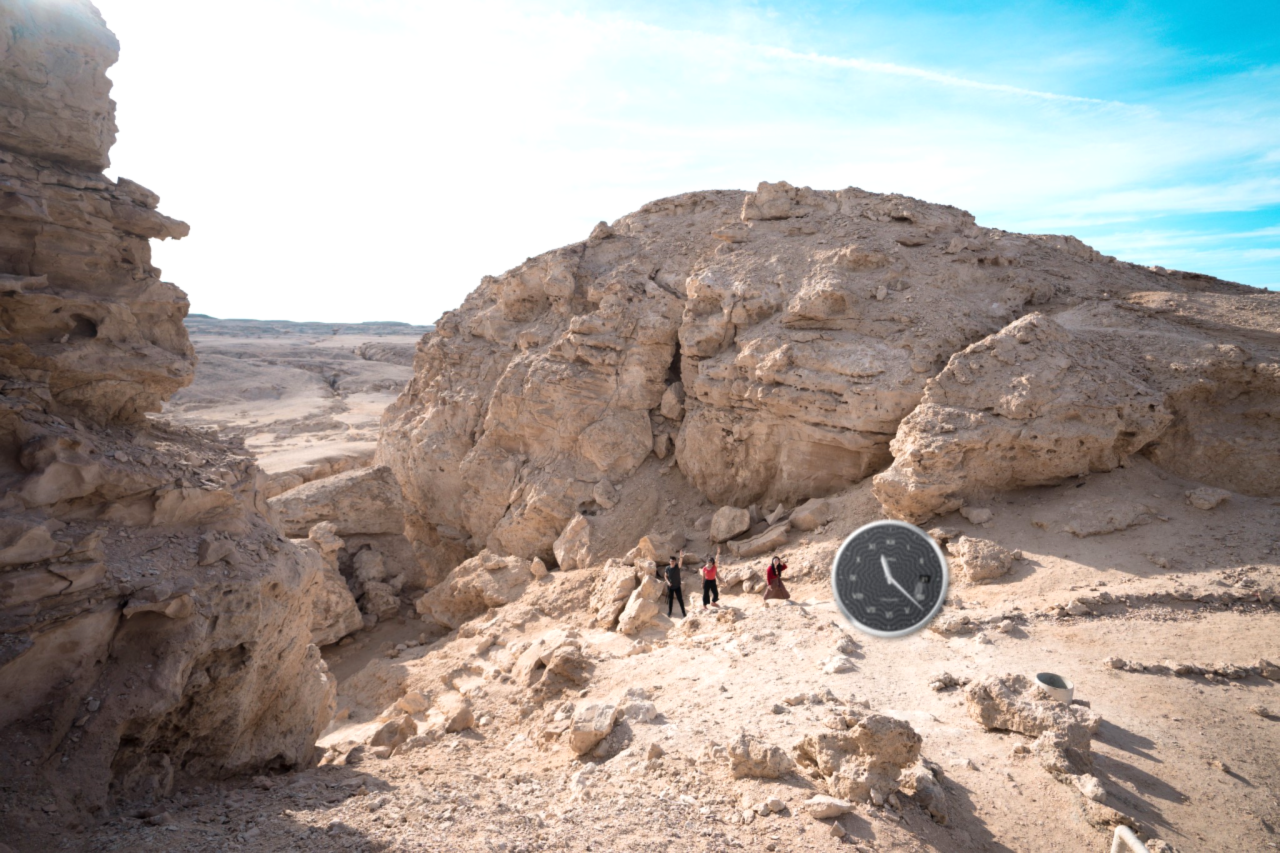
11:22
